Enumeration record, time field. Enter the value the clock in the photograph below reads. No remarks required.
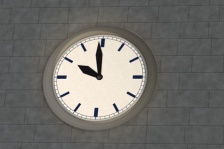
9:59
